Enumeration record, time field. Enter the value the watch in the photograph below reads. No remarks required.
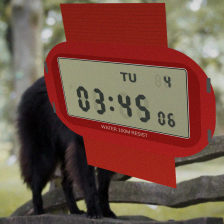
3:45:06
